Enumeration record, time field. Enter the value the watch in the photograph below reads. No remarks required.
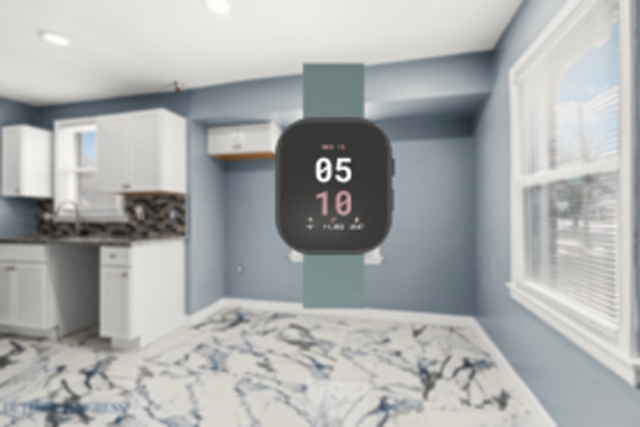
5:10
